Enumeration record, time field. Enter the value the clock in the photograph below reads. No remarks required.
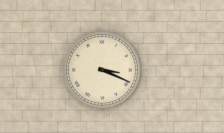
3:19
